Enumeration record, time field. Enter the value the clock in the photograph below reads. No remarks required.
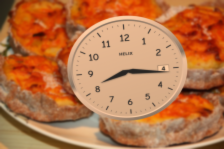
8:16
